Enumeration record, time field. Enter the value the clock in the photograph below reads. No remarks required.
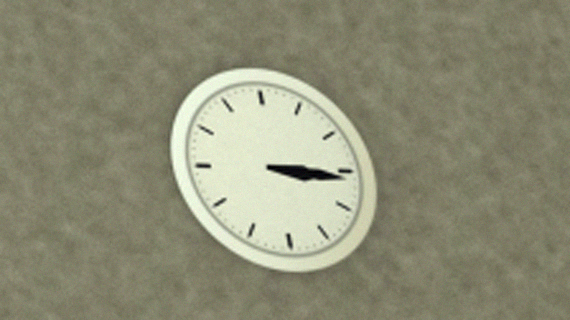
3:16
